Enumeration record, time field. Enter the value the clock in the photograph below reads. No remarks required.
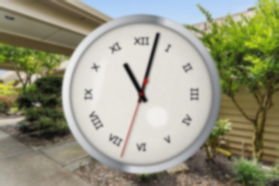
11:02:33
